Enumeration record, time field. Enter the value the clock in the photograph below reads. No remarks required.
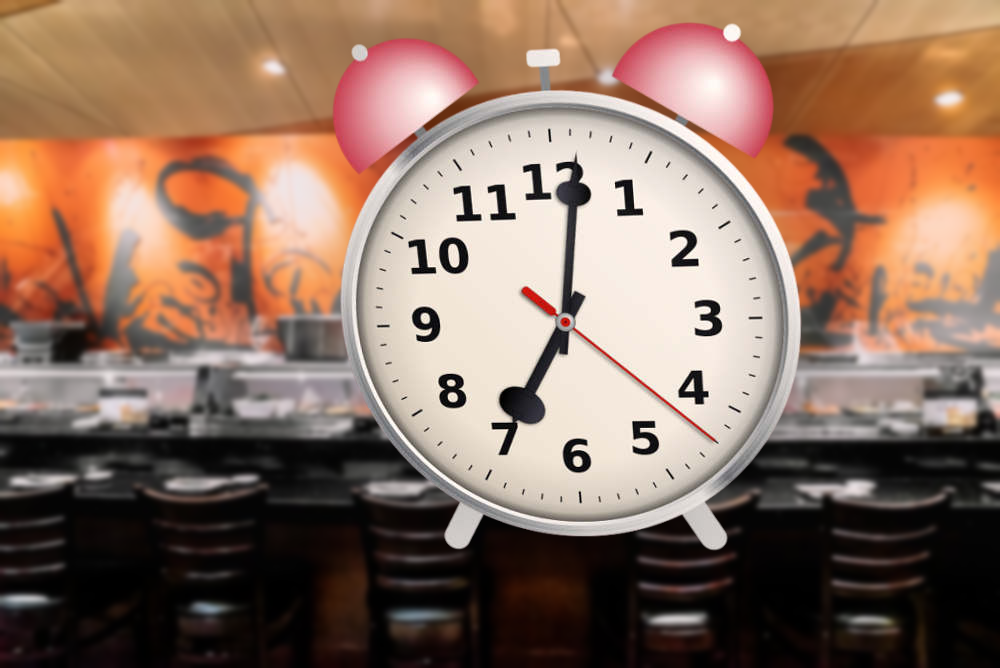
7:01:22
